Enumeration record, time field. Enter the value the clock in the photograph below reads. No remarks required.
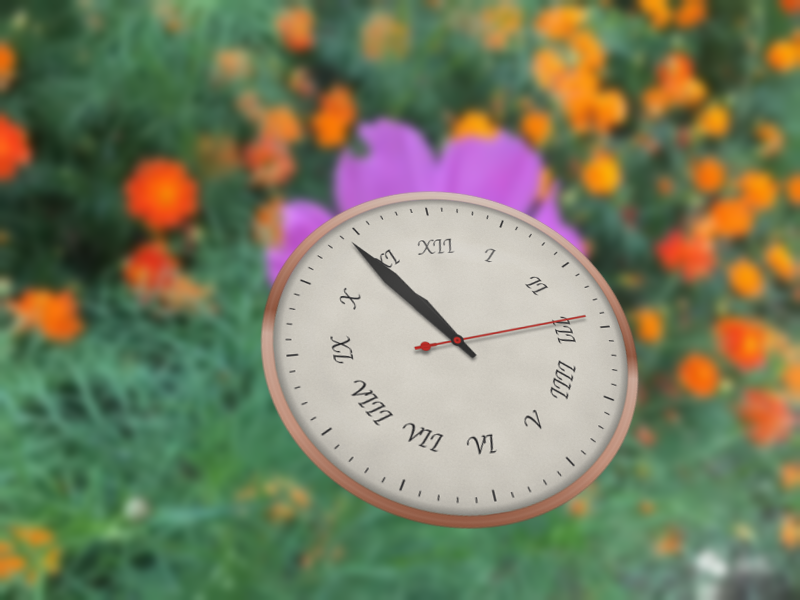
10:54:14
